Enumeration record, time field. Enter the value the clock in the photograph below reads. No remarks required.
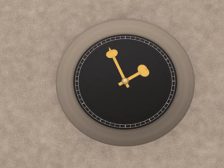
1:56
